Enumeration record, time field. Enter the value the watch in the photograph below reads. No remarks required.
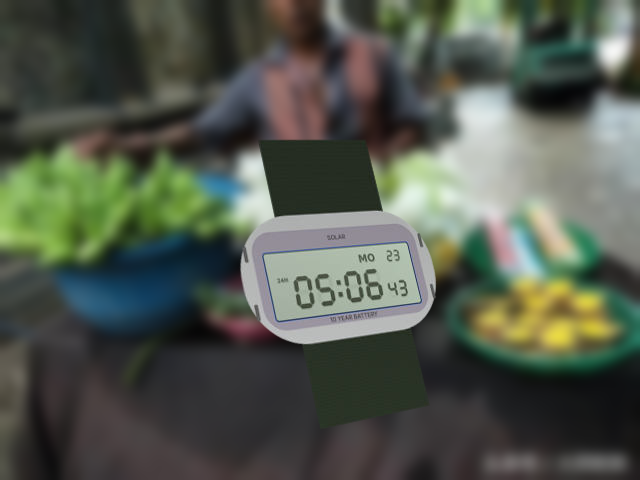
5:06:43
